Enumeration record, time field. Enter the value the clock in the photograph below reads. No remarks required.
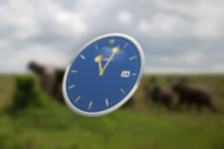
11:03
